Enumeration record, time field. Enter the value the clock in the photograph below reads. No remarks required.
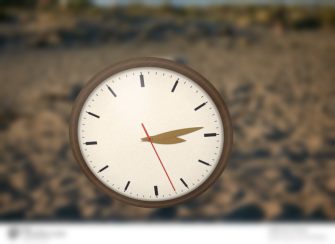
3:13:27
